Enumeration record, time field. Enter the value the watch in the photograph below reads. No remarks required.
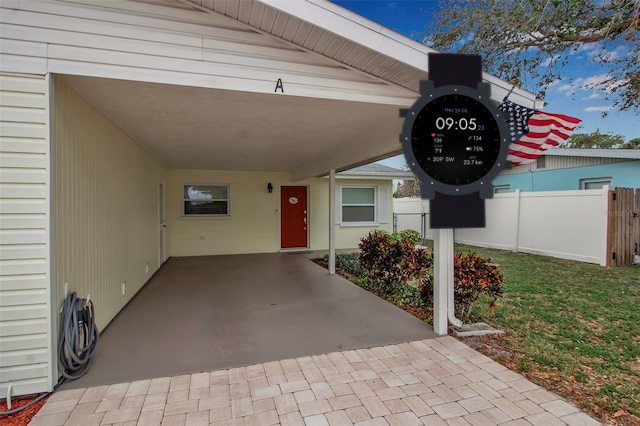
9:05
